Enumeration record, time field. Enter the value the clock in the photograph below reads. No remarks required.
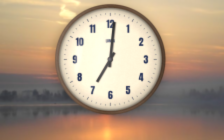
7:01
